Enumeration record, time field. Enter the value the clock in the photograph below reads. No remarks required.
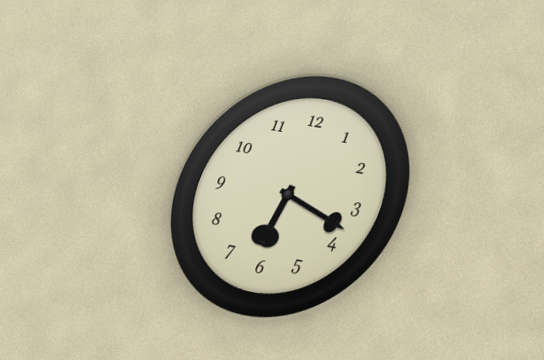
6:18
